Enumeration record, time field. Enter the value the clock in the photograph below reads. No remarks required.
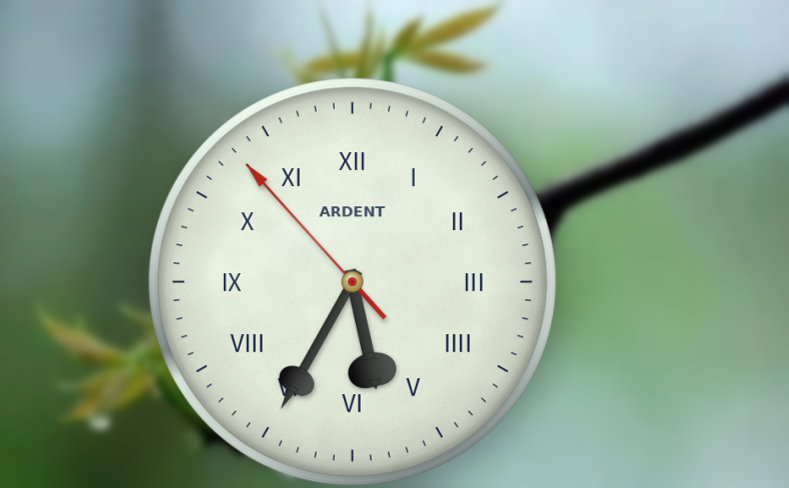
5:34:53
